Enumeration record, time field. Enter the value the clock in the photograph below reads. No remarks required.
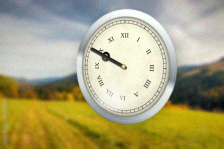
9:49
